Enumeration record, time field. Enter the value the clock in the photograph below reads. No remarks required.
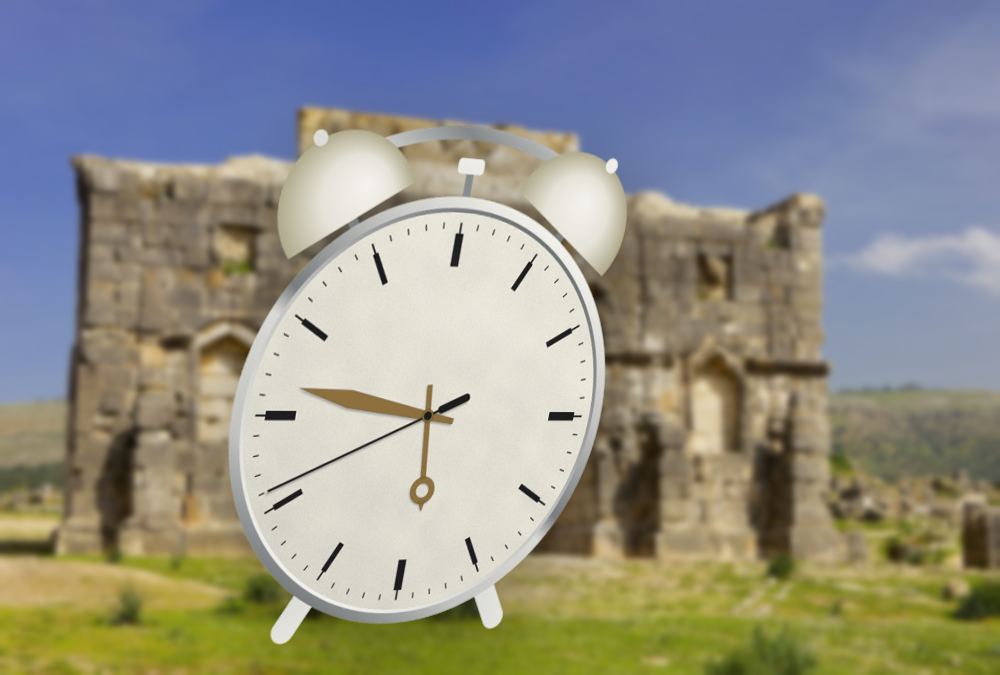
5:46:41
